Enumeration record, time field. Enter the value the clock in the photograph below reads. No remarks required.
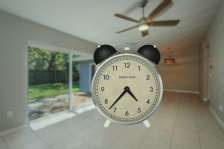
4:37
